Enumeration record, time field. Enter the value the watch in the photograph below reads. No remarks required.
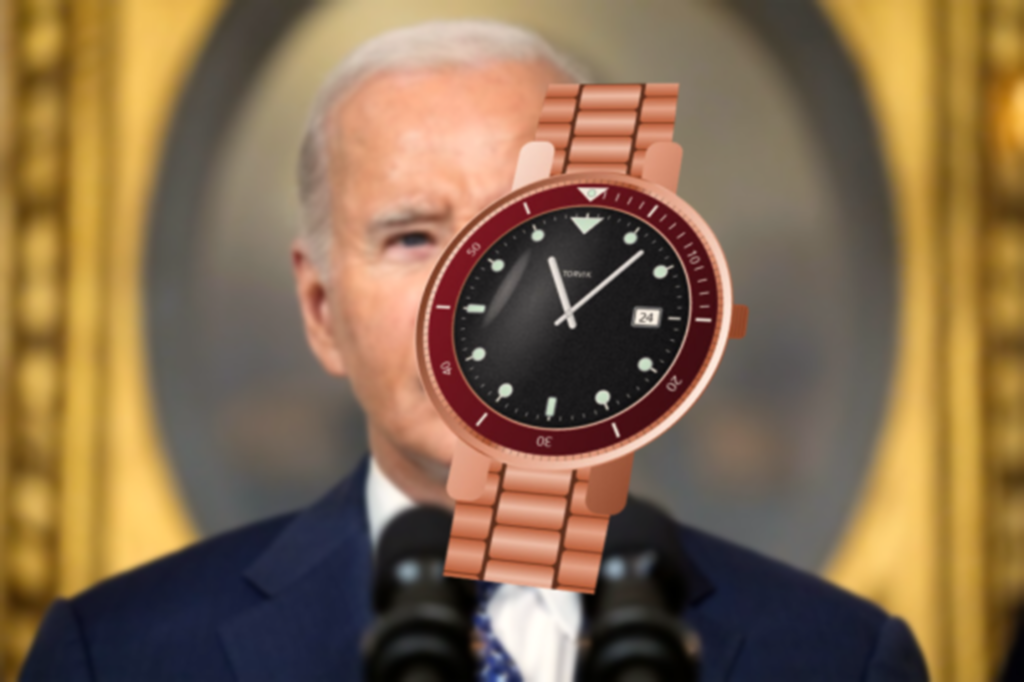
11:07
